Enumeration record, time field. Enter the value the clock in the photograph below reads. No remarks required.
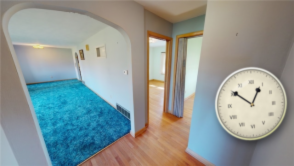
12:51
